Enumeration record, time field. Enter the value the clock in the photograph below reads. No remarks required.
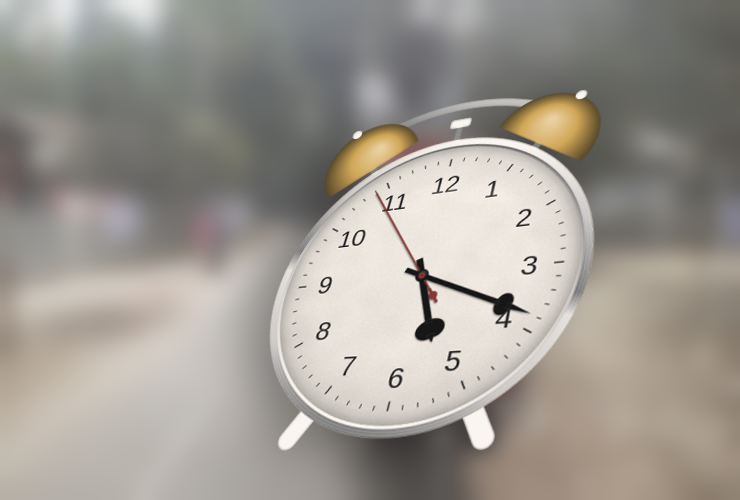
5:18:54
